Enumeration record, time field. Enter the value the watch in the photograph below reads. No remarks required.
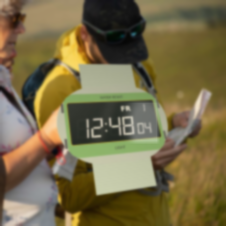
12:48
